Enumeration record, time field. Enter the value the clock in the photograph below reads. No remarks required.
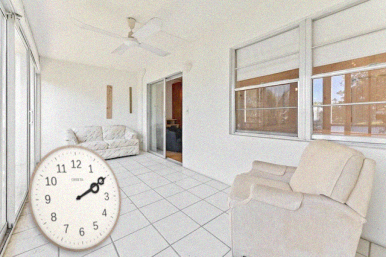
2:10
